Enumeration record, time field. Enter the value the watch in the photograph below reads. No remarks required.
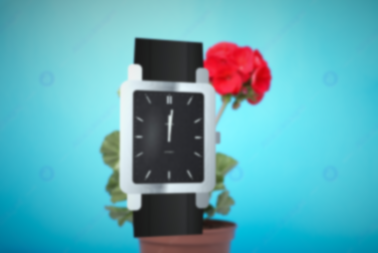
12:01
